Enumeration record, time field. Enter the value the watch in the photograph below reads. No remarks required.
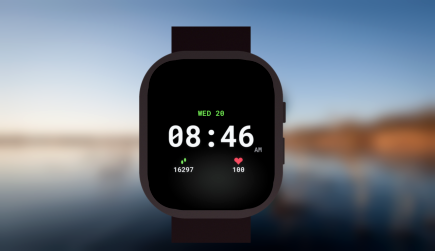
8:46
